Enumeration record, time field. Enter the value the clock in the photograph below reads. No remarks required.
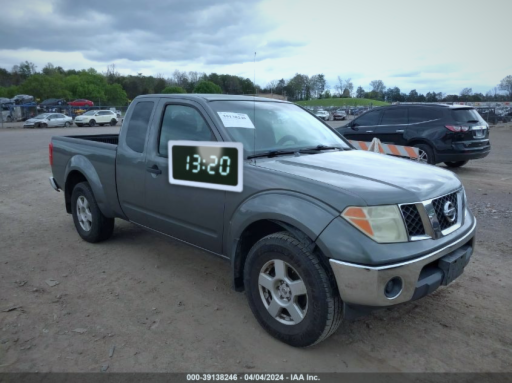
13:20
